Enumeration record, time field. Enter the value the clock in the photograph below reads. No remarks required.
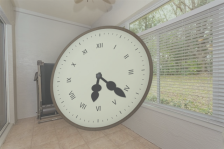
6:22
